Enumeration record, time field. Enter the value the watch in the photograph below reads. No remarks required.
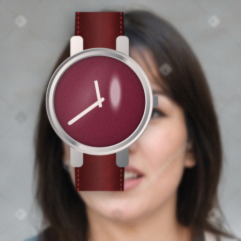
11:39
